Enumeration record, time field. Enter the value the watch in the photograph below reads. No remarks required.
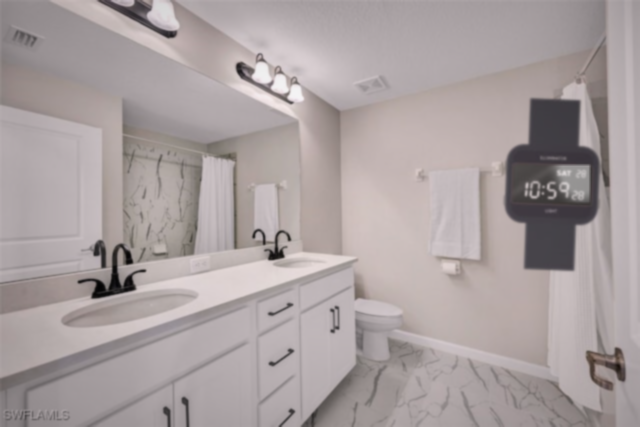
10:59
